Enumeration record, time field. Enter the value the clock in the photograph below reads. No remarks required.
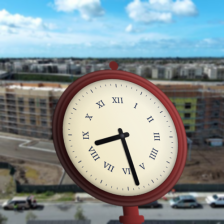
8:28
